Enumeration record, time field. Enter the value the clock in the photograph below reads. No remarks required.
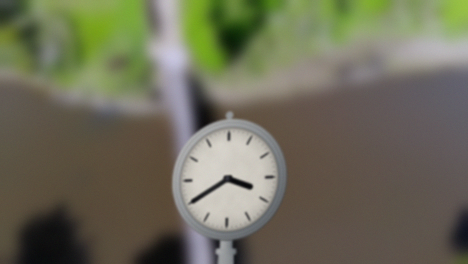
3:40
